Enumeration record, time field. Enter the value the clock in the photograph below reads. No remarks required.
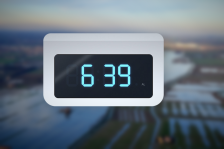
6:39
